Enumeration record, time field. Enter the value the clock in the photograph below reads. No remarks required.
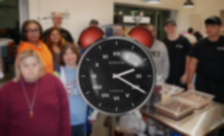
2:20
